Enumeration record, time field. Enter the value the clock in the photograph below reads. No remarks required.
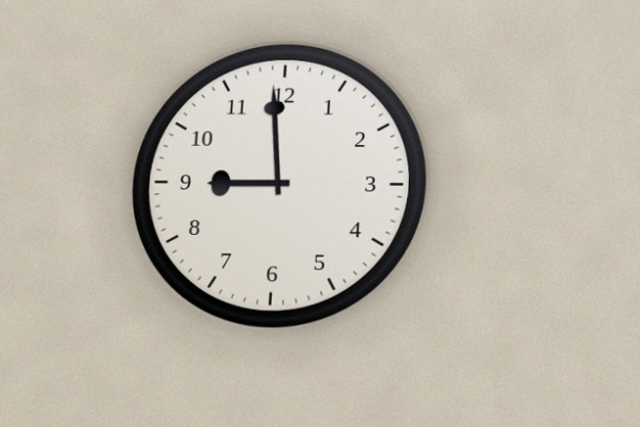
8:59
